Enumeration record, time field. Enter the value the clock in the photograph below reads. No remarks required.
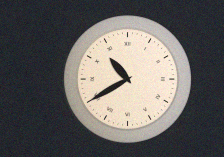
10:40
